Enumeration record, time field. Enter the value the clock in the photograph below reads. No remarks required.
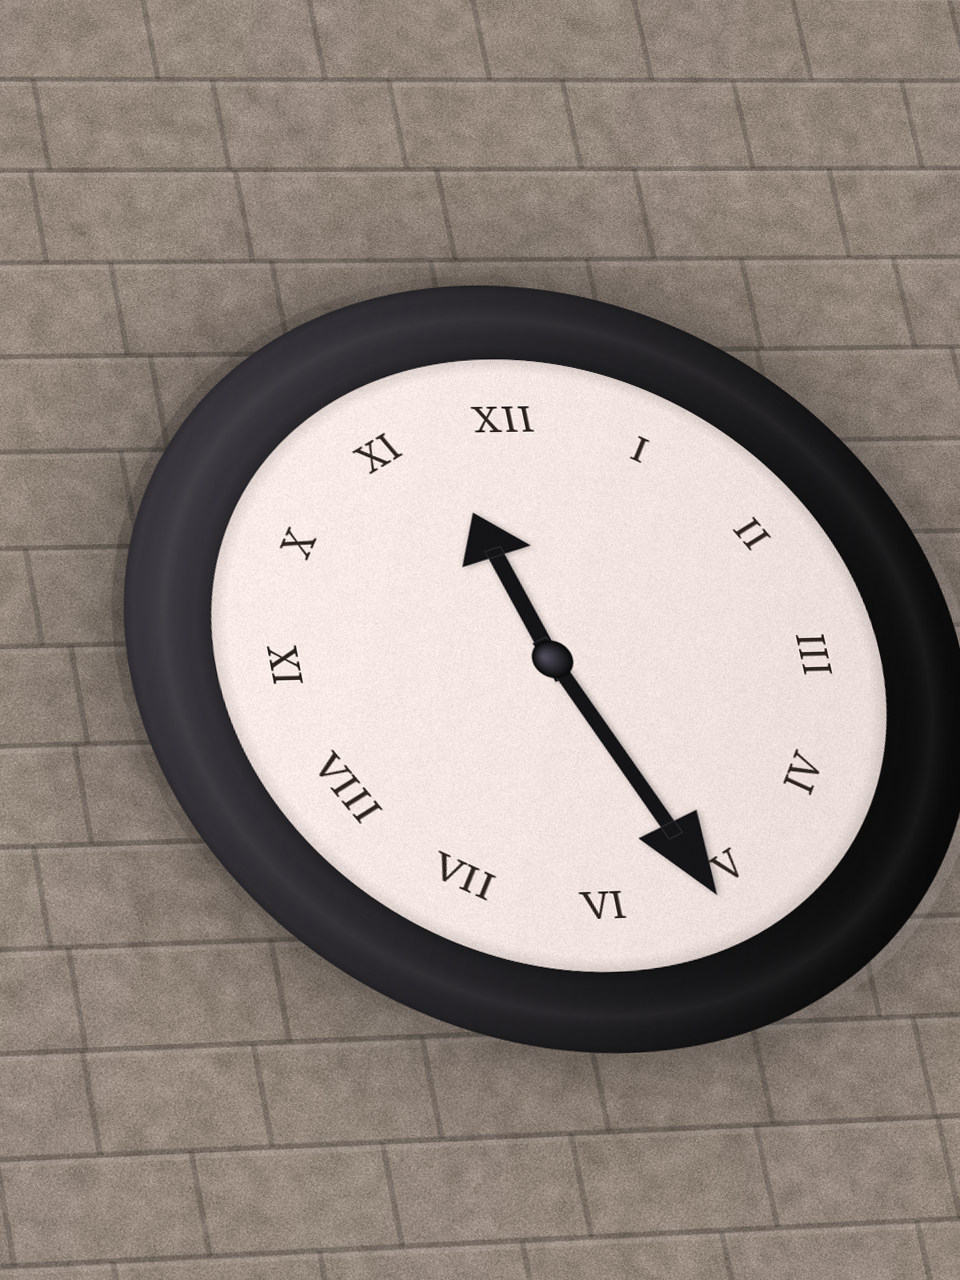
11:26
